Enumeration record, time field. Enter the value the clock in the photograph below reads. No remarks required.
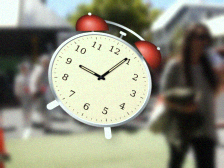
9:04
